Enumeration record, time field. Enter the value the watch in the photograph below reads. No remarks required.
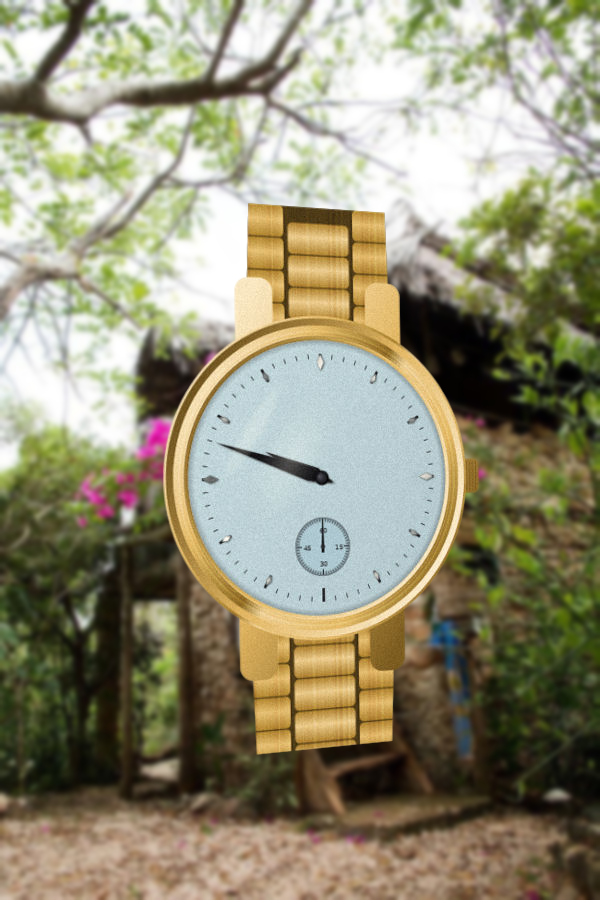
9:48
